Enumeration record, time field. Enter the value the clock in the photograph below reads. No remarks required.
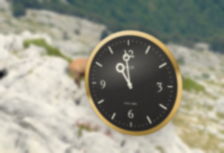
10:59
